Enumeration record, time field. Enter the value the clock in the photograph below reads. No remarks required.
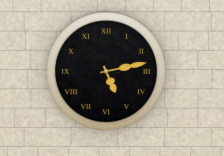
5:13
